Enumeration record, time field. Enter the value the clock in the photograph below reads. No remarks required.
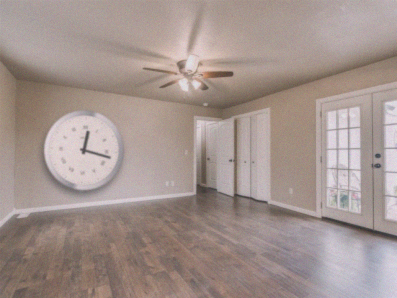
12:17
